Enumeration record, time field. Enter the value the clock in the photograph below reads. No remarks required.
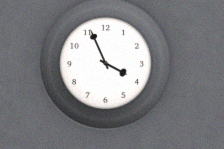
3:56
